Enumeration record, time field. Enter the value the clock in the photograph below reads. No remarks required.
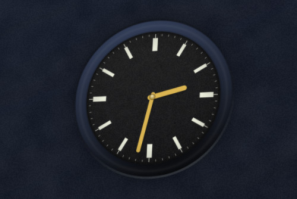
2:32
